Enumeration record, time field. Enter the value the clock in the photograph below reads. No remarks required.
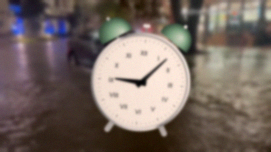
9:07
